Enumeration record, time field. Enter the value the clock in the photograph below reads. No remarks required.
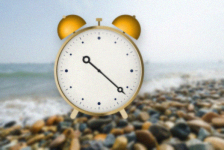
10:22
